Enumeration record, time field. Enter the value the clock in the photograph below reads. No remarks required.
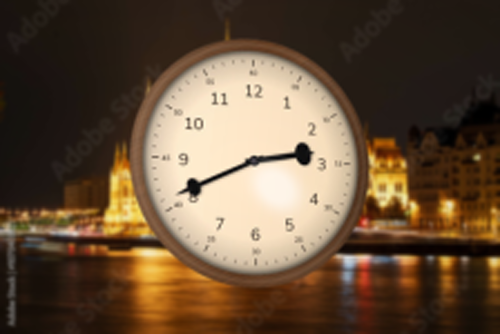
2:41
